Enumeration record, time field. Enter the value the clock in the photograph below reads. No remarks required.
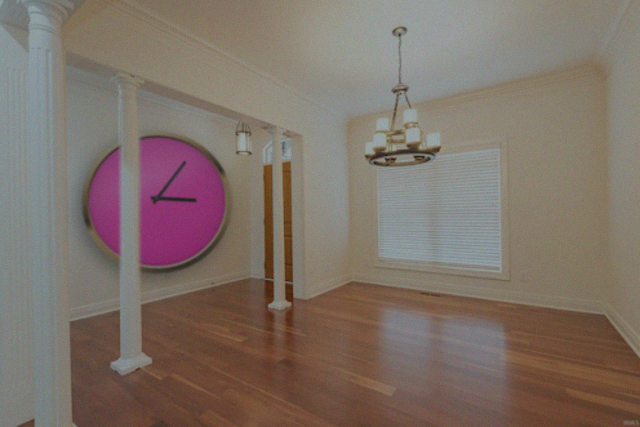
3:06
